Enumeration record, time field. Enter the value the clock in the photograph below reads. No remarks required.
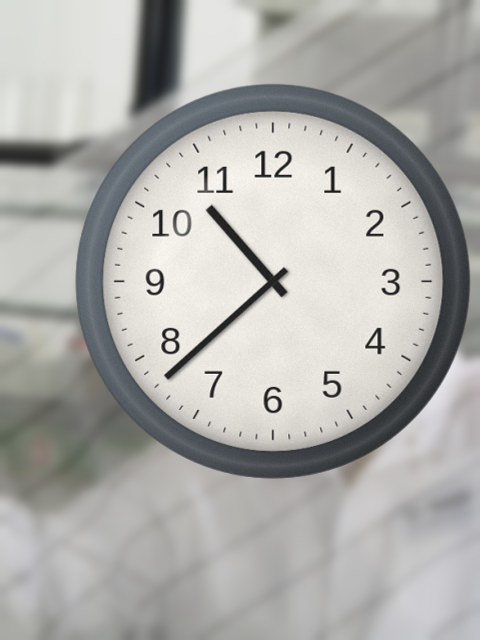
10:38
